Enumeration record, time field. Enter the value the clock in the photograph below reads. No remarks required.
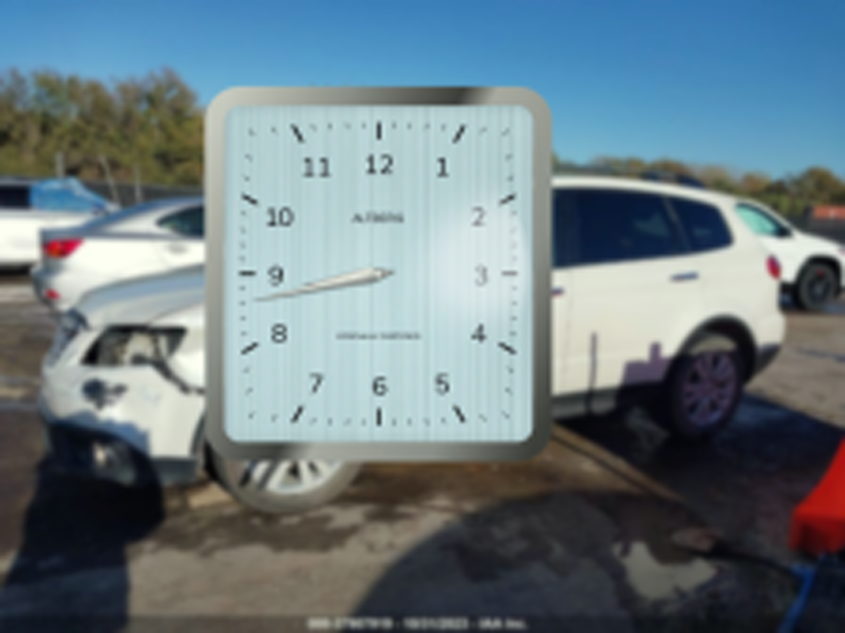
8:43
